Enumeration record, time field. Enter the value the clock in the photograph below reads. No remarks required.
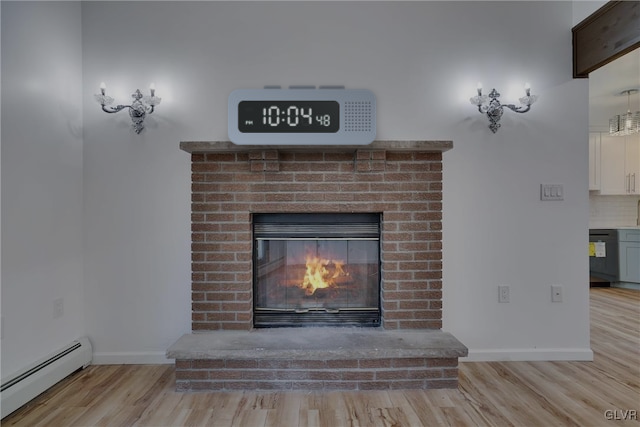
10:04:48
